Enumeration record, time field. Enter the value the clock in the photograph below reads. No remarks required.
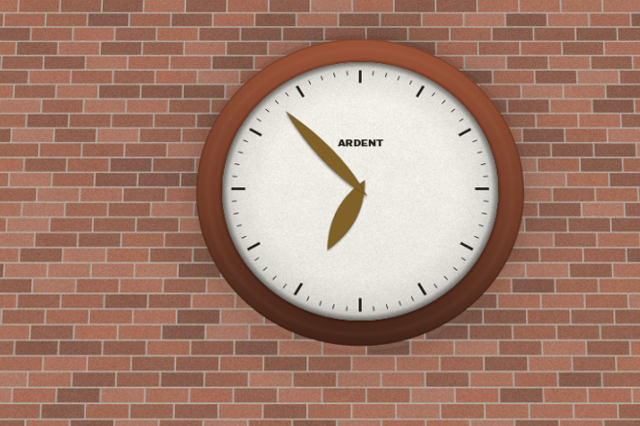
6:53
